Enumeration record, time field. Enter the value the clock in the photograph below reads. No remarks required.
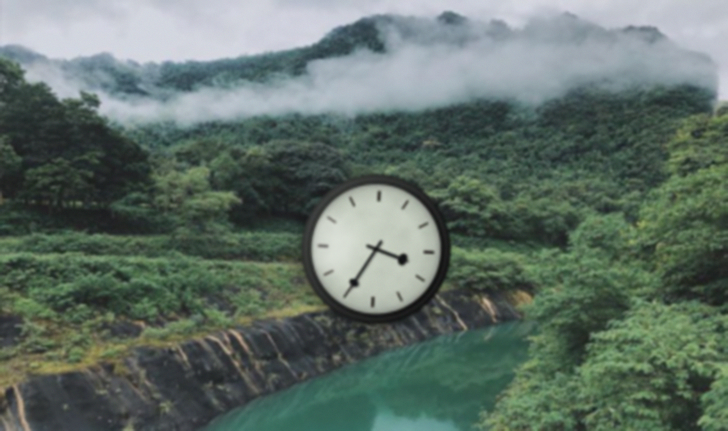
3:35
